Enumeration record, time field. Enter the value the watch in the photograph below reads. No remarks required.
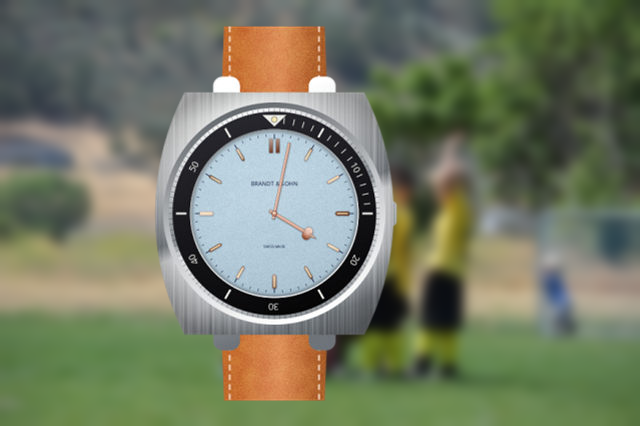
4:02
